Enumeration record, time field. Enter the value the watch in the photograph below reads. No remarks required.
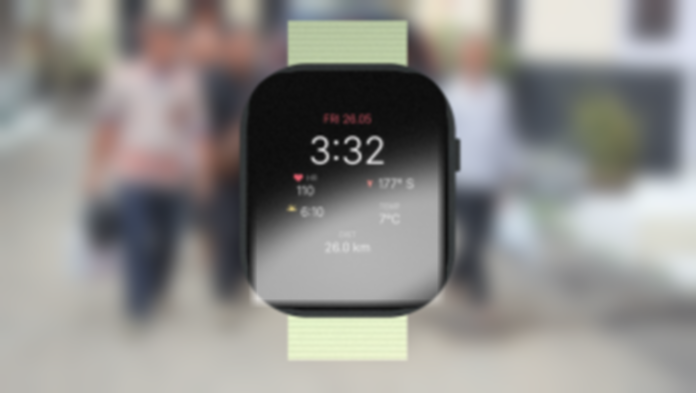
3:32
